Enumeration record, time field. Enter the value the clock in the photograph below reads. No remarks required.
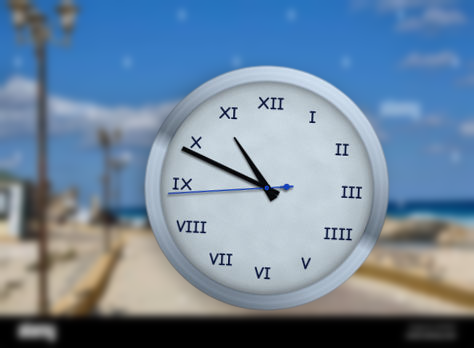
10:48:44
